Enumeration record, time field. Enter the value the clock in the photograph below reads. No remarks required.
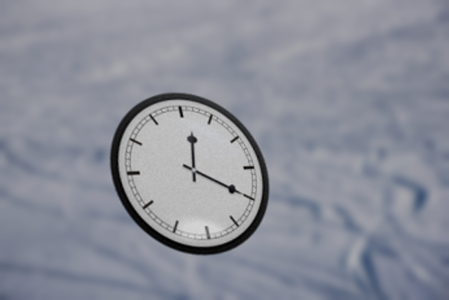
12:20
